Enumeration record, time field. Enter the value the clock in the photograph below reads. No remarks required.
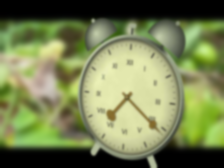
7:21
